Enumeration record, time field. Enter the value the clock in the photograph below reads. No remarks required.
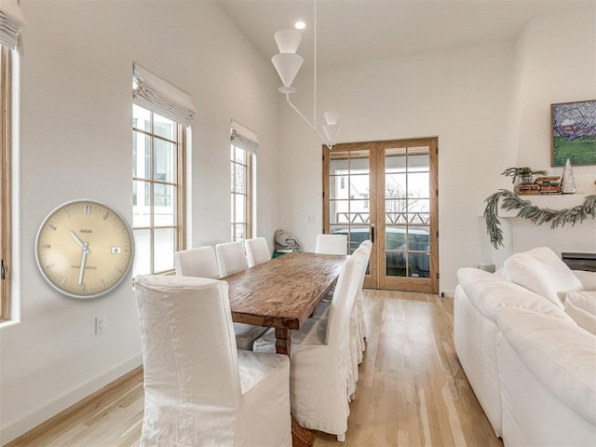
10:31
